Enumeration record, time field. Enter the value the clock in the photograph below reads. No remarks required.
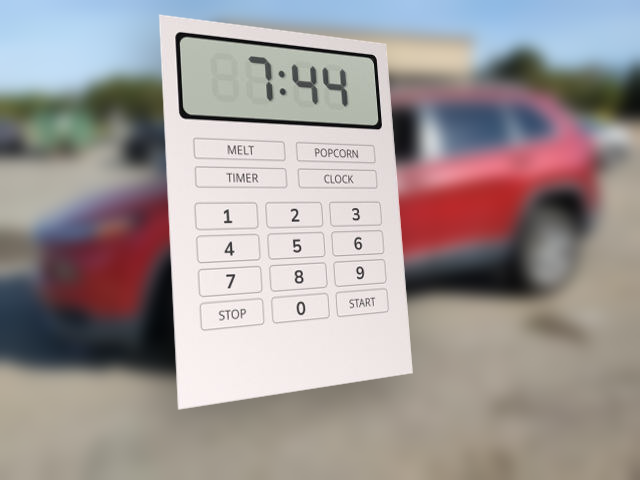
7:44
